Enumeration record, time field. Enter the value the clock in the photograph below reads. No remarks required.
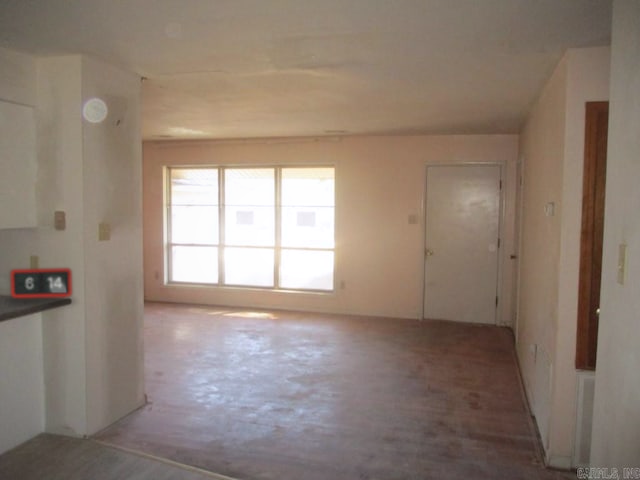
6:14
